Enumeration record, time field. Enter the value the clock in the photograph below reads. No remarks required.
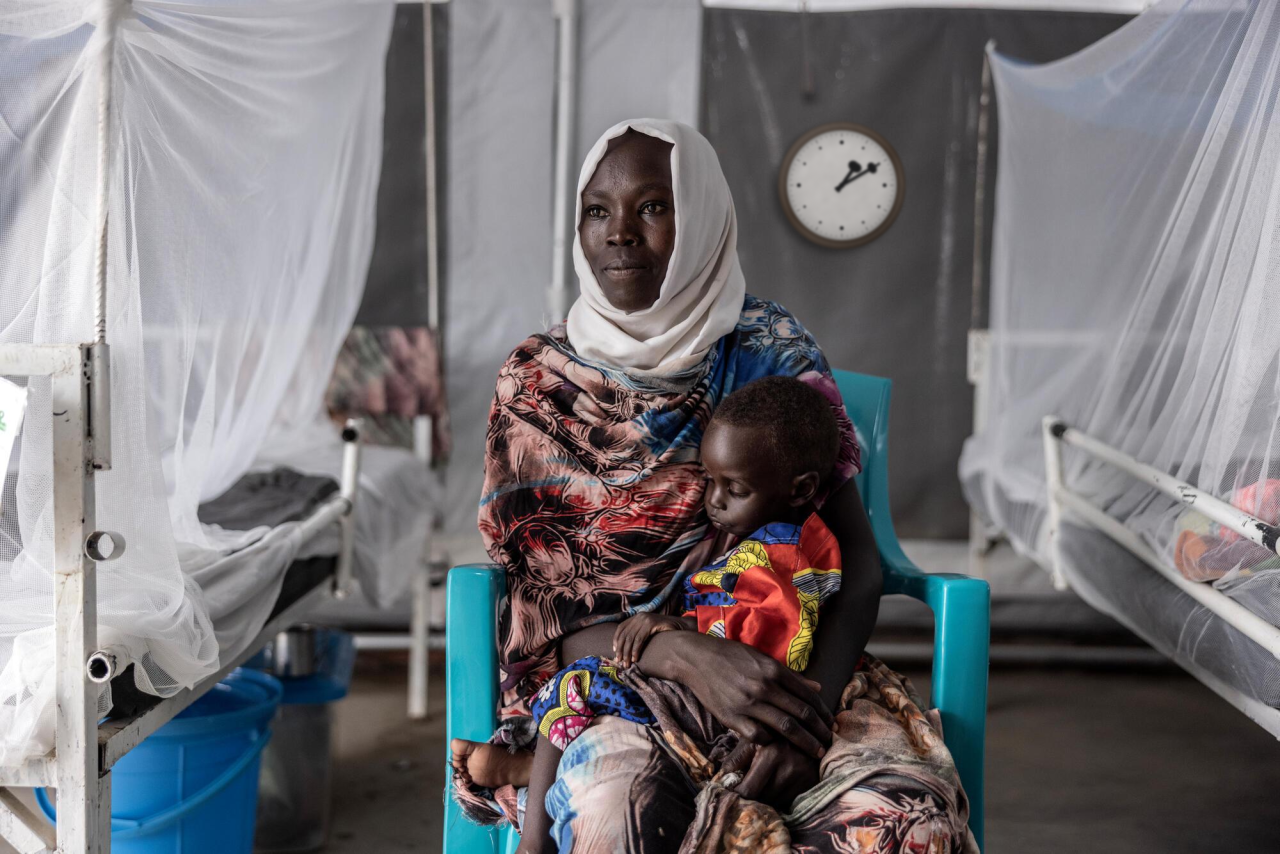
1:10
